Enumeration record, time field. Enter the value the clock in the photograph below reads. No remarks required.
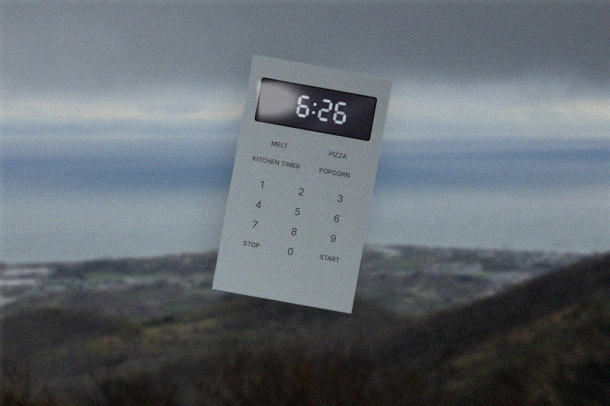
6:26
